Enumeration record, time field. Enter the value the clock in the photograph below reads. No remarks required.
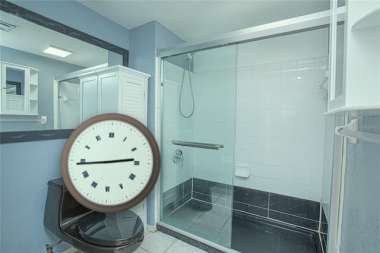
2:44
